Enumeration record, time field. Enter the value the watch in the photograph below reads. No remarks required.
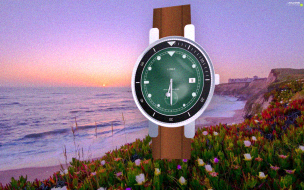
6:30
